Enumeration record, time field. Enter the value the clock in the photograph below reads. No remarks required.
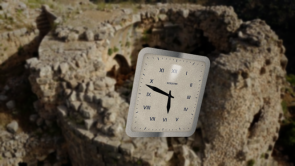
5:48
